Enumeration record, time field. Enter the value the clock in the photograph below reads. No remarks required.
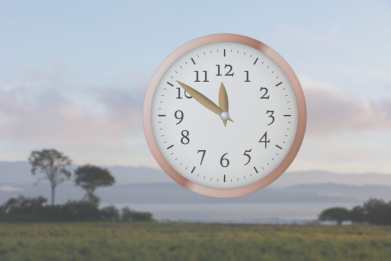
11:51
